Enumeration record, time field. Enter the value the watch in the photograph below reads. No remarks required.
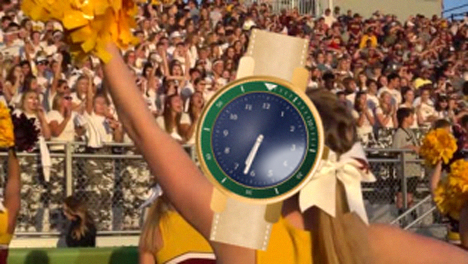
6:32
